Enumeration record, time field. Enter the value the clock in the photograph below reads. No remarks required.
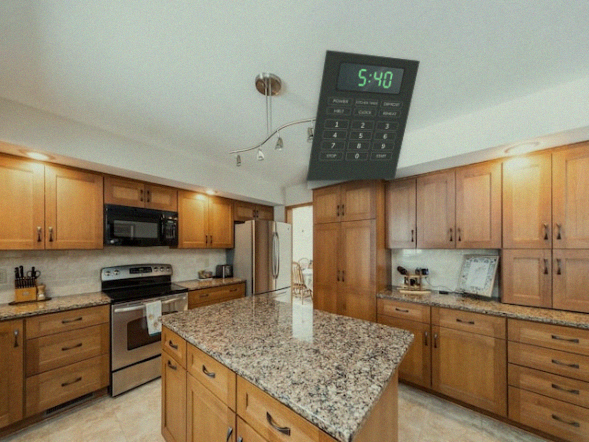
5:40
